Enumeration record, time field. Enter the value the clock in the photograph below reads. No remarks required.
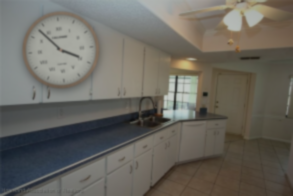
3:53
